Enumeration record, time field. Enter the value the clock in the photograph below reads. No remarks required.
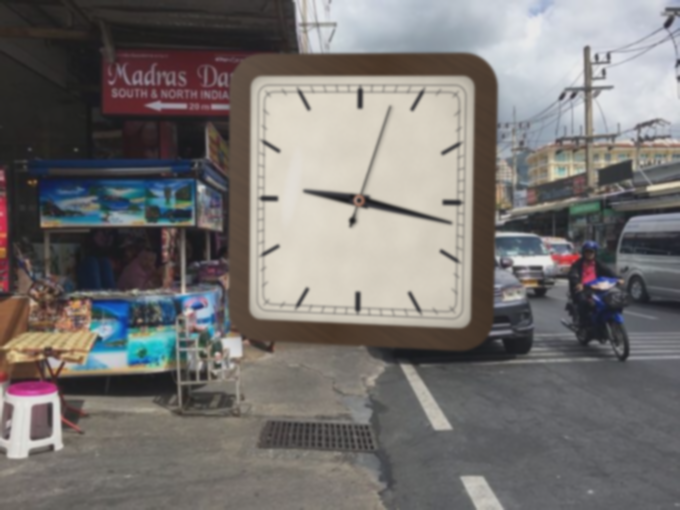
9:17:03
